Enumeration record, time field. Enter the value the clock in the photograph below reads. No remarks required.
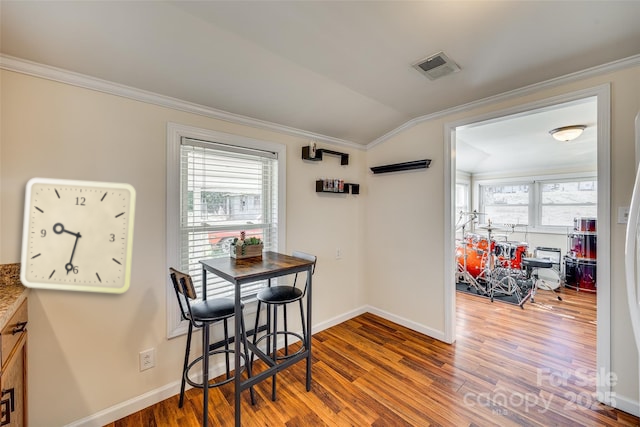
9:32
